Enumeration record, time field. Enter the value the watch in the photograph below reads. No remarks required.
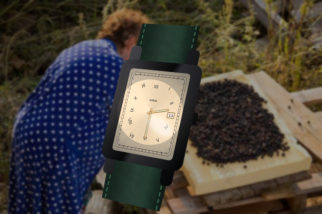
2:30
